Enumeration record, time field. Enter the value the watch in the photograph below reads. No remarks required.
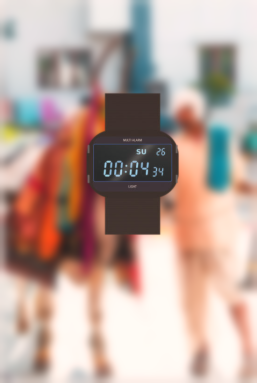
0:04:34
